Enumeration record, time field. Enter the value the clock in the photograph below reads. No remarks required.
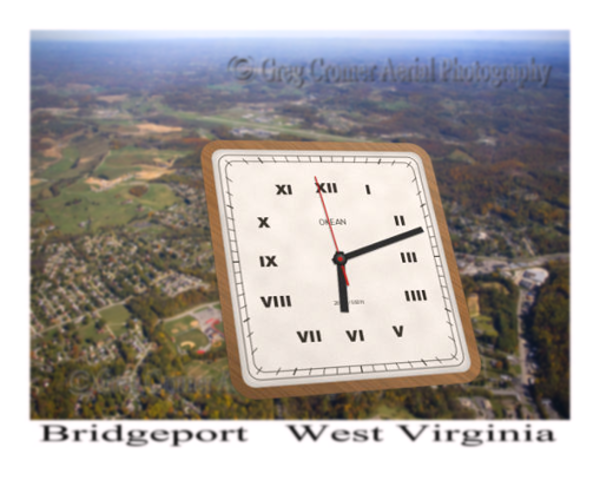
6:11:59
